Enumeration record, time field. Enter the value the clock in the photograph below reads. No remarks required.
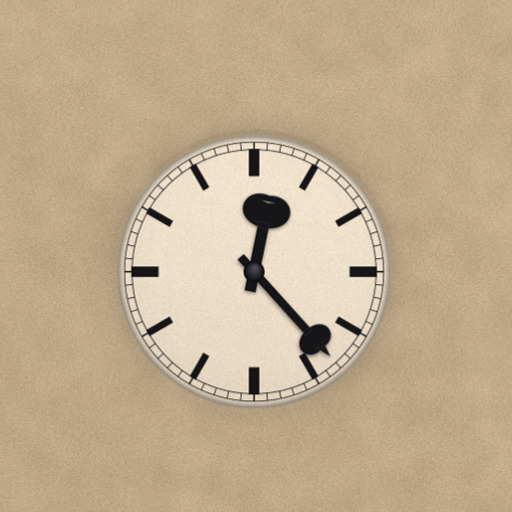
12:23
